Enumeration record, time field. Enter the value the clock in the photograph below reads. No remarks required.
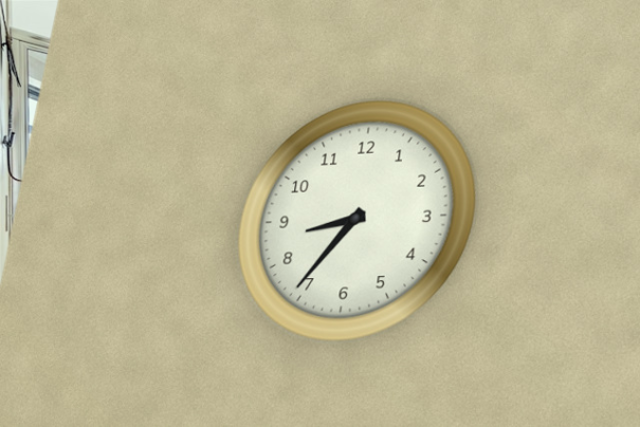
8:36
